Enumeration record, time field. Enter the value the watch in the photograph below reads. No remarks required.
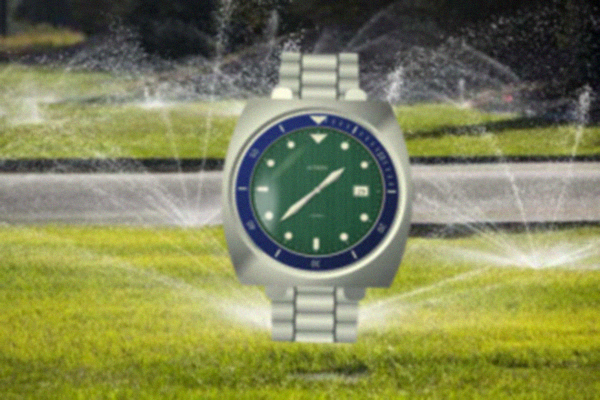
1:38
